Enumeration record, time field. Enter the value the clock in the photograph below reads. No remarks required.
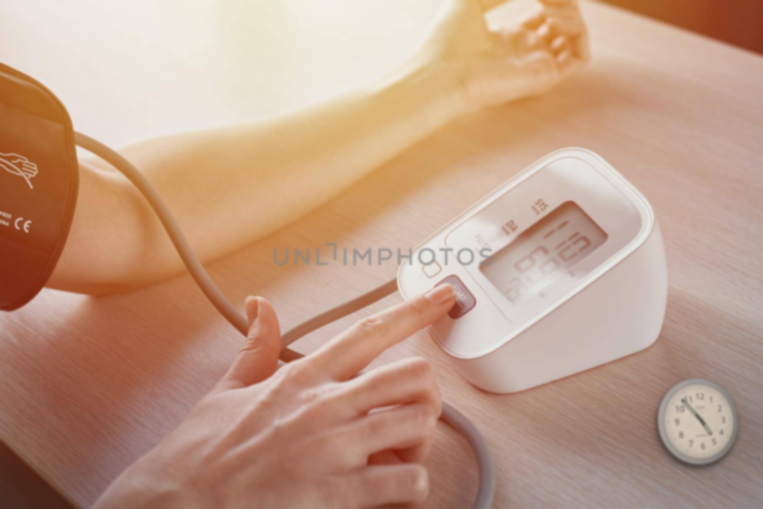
4:53
